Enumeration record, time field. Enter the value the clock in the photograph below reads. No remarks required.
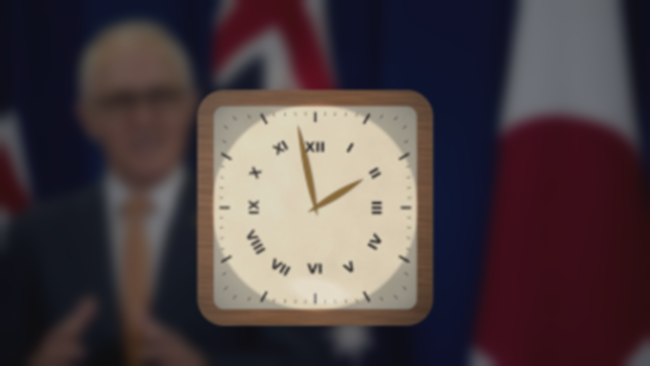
1:58
